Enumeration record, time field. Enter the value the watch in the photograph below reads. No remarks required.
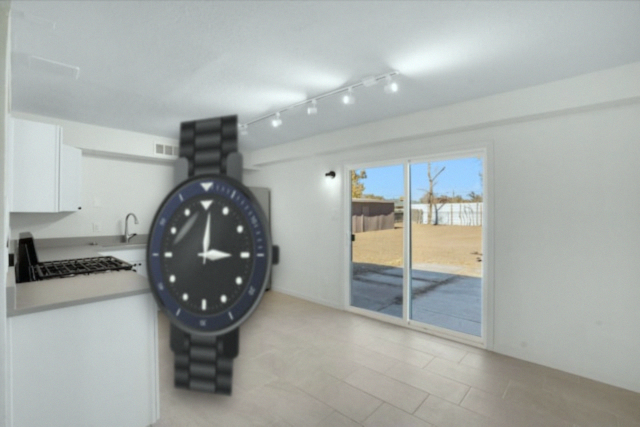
3:01
